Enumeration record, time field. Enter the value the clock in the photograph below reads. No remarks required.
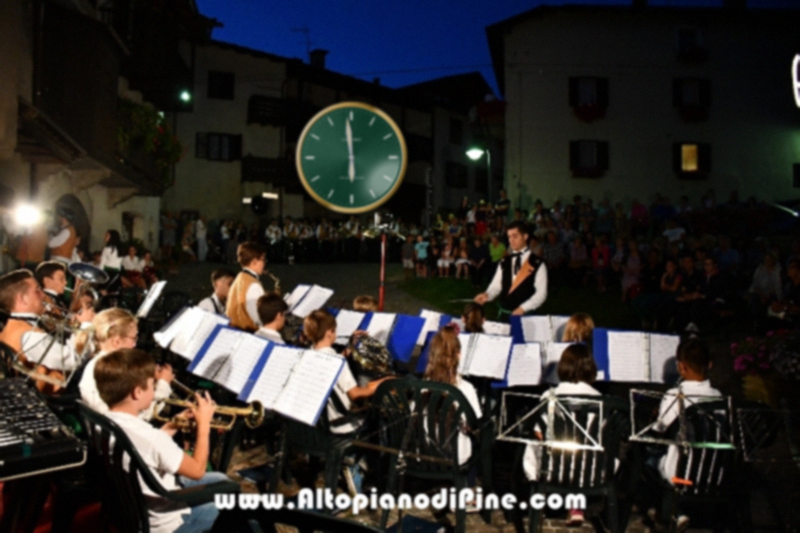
5:59
